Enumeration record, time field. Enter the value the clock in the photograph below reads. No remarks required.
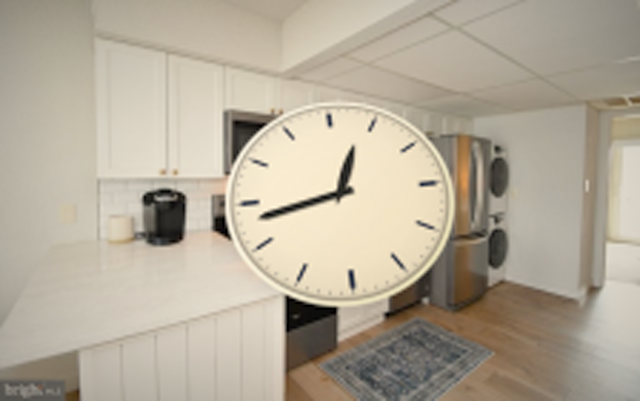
12:43
